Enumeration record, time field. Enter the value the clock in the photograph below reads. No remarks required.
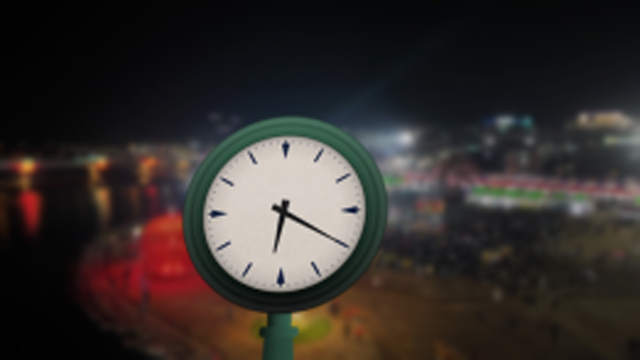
6:20
